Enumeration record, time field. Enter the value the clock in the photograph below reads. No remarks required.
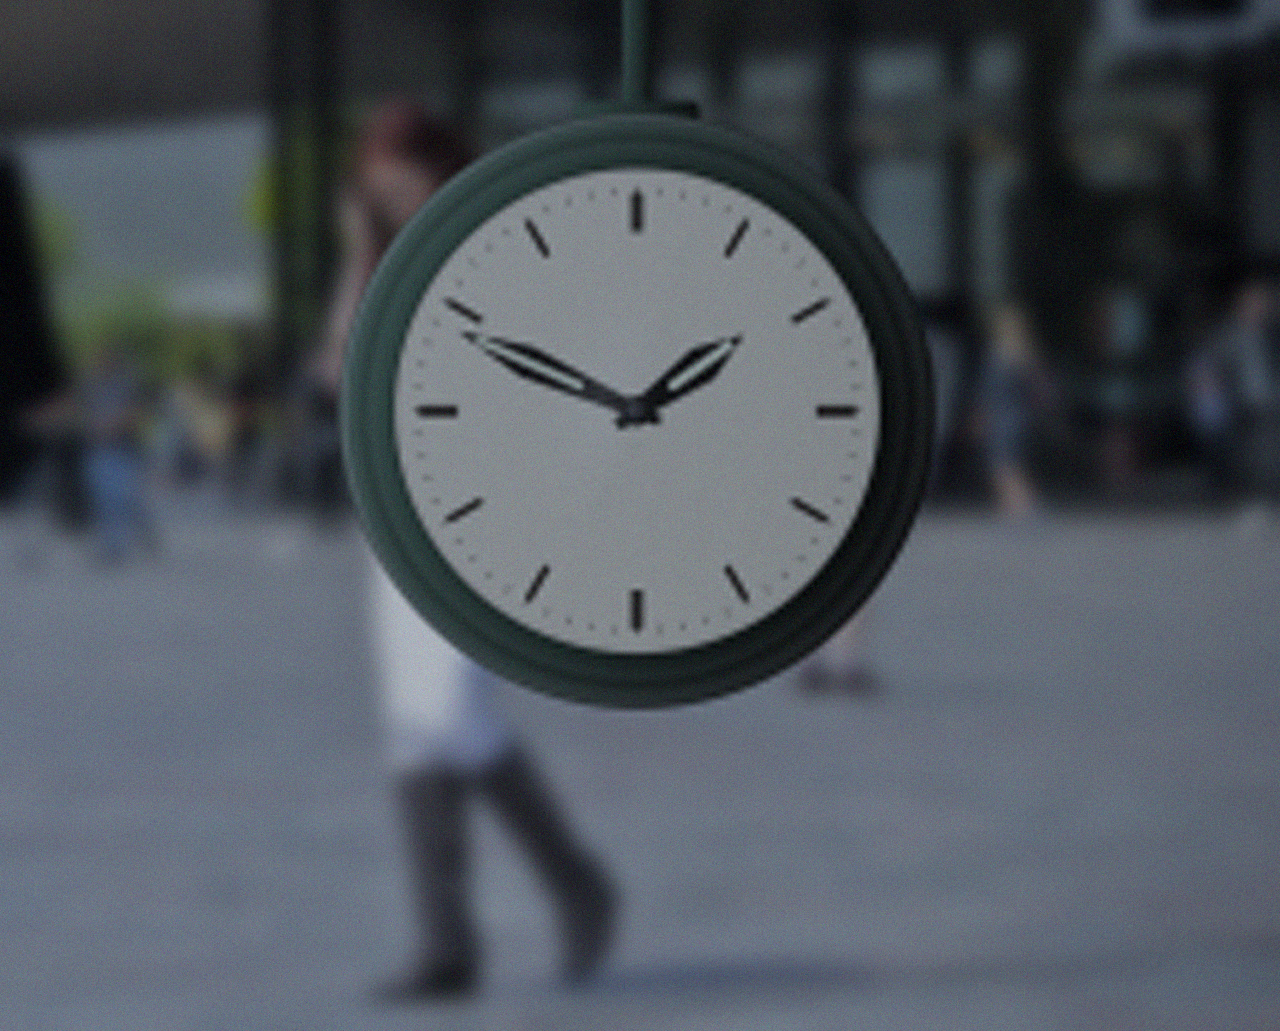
1:49
